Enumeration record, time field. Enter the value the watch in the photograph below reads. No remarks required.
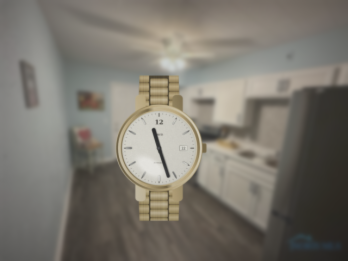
11:27
